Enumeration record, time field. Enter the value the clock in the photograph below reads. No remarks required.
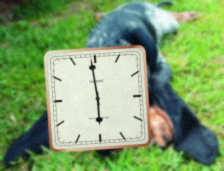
5:59
